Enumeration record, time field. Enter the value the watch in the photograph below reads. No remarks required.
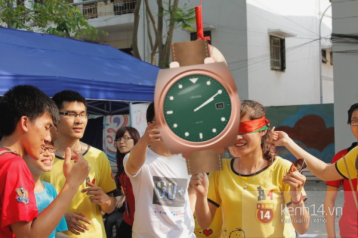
2:10
